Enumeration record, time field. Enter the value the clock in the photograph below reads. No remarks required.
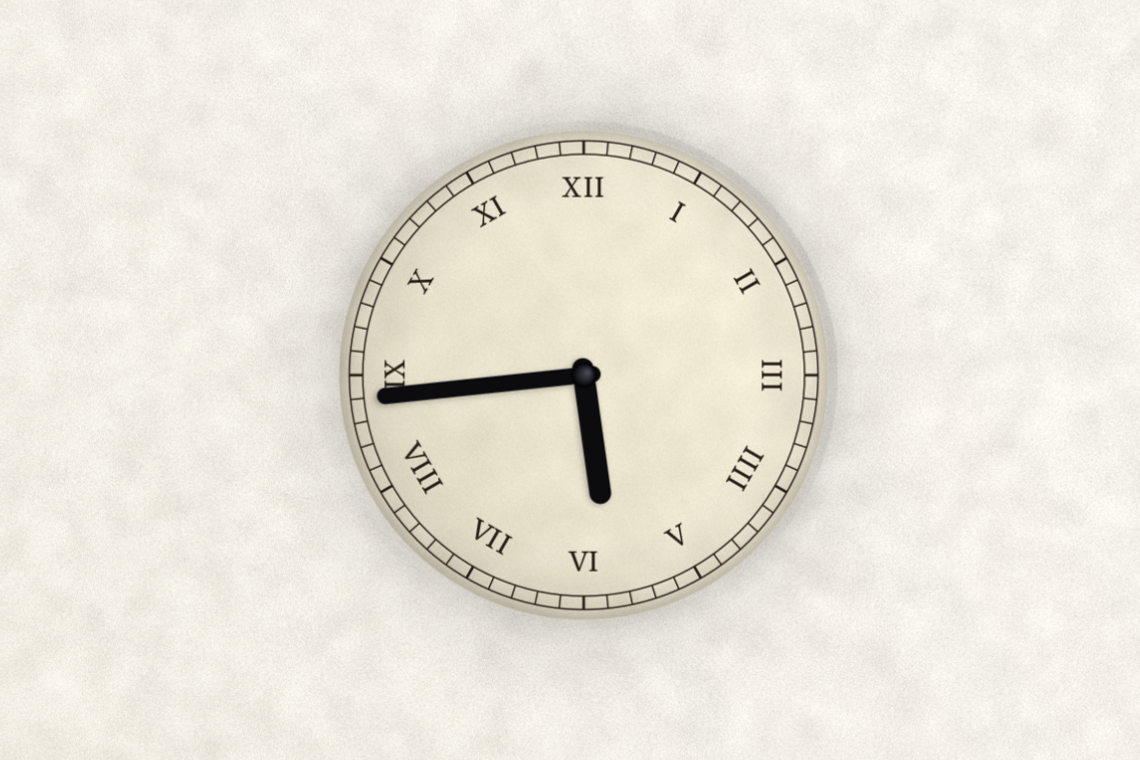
5:44
